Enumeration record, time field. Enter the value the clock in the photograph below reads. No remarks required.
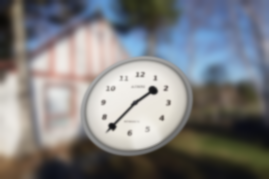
1:36
